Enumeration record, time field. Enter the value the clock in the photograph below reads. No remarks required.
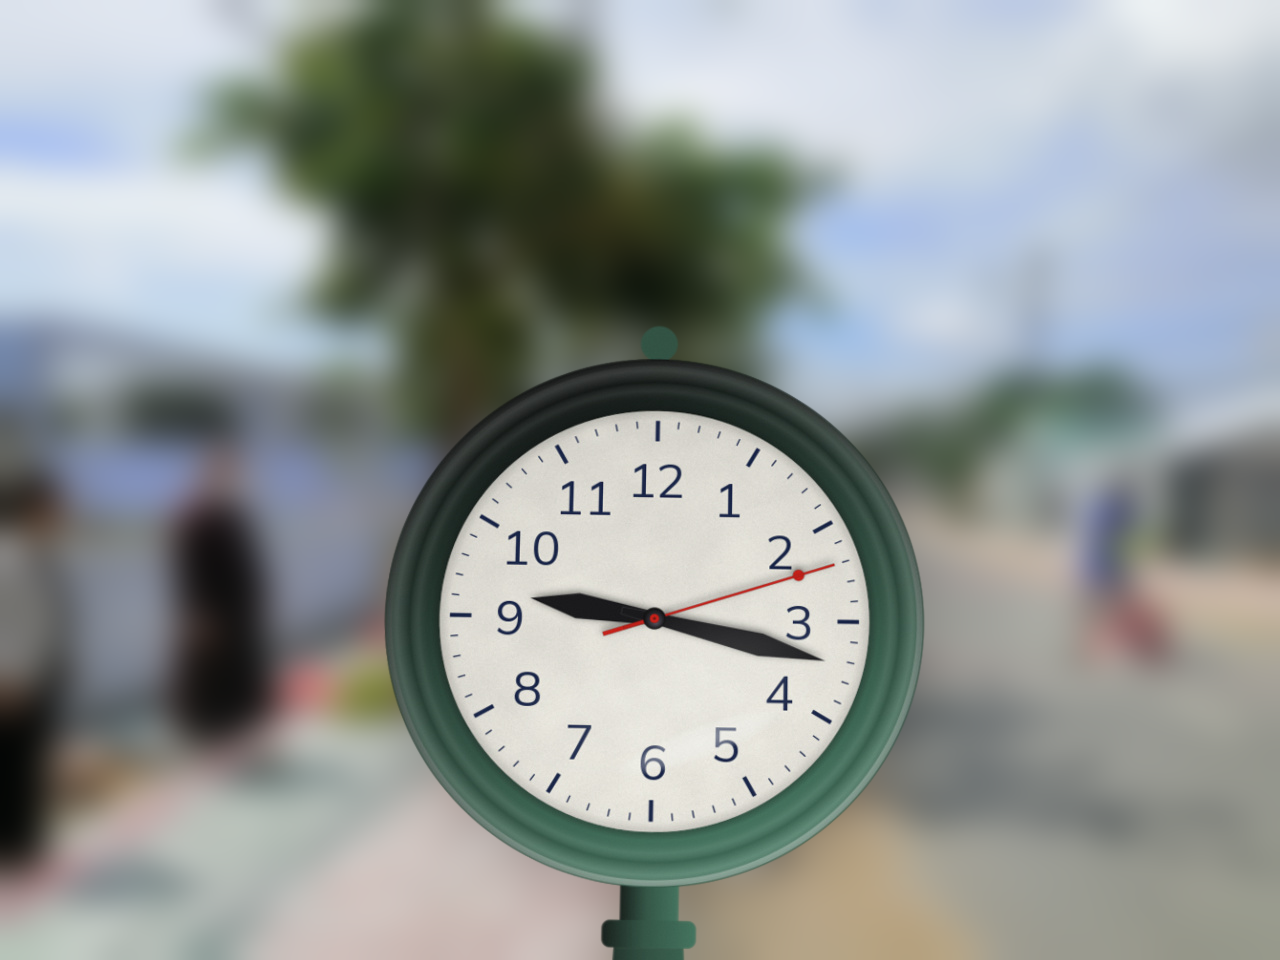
9:17:12
